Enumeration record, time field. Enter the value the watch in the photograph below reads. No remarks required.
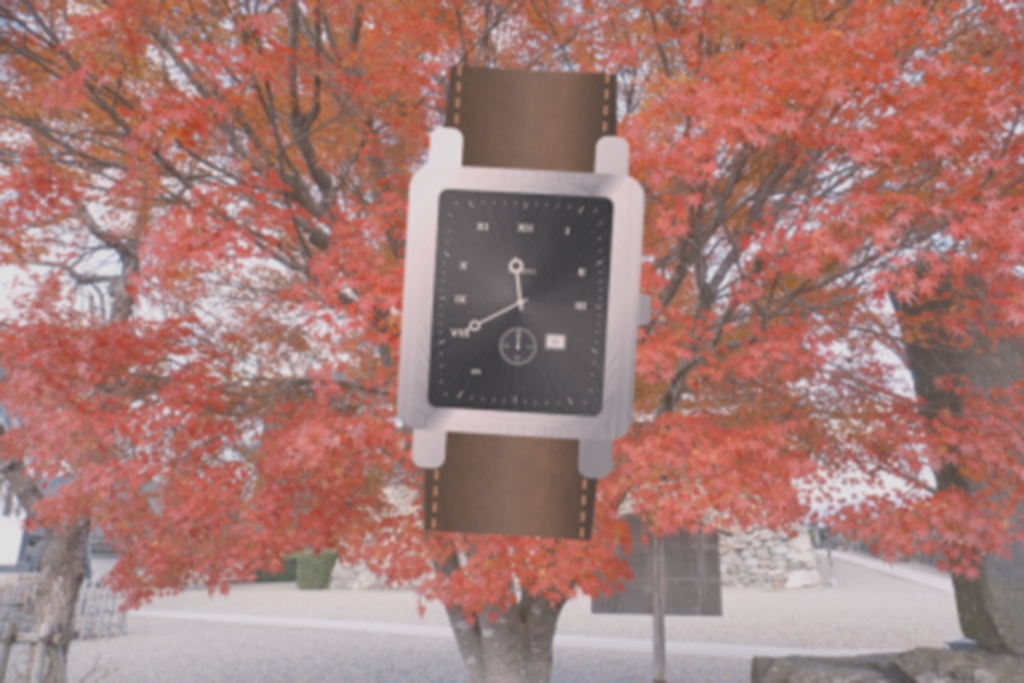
11:40
